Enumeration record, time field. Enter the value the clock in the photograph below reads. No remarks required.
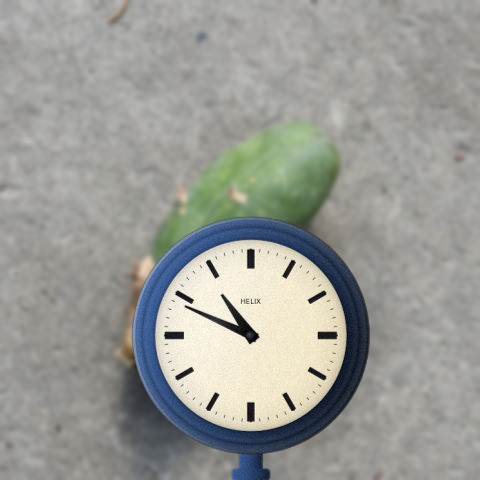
10:49
